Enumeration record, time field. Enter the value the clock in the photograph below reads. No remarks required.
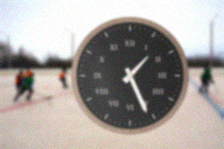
1:26
